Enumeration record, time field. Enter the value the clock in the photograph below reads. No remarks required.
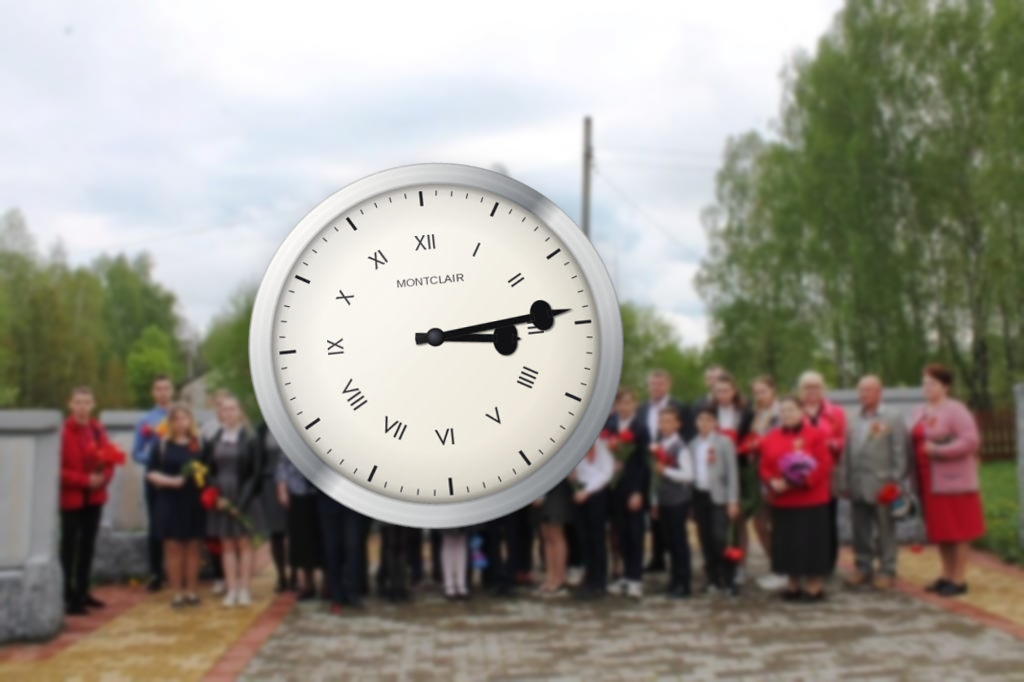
3:14
